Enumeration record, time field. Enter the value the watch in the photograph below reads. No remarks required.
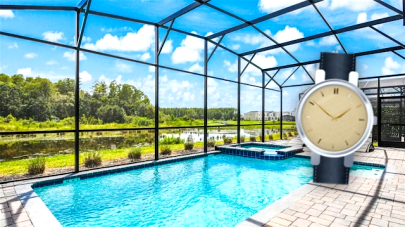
1:51
